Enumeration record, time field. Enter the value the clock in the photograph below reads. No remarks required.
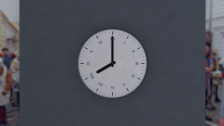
8:00
